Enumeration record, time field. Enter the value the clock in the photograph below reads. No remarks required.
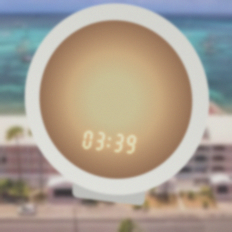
3:39
